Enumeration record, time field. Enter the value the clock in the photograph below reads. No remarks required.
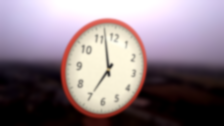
6:57
